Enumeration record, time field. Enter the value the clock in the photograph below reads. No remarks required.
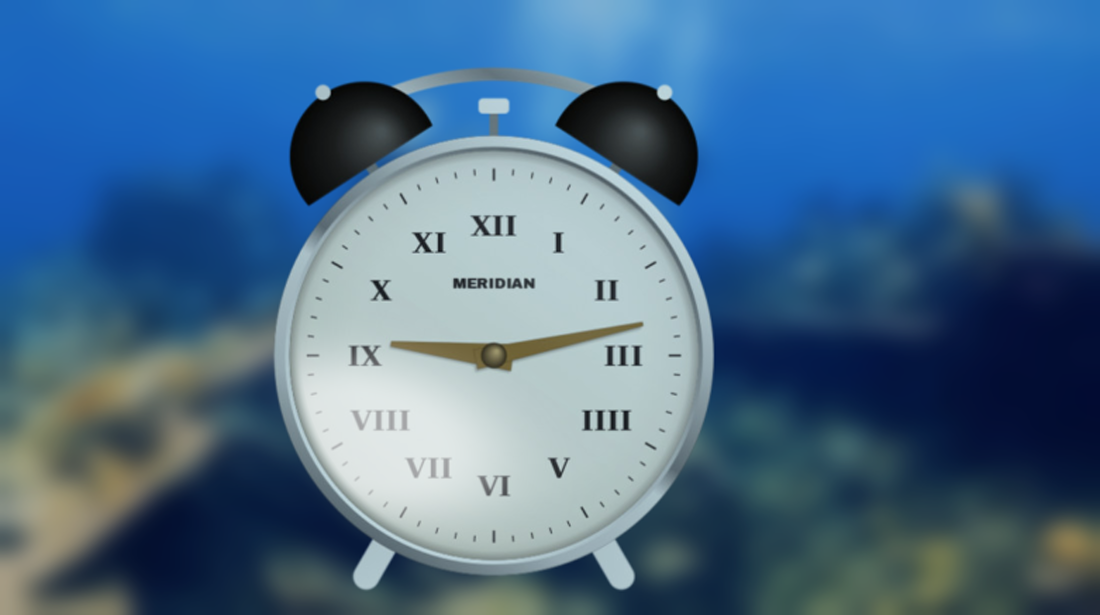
9:13
